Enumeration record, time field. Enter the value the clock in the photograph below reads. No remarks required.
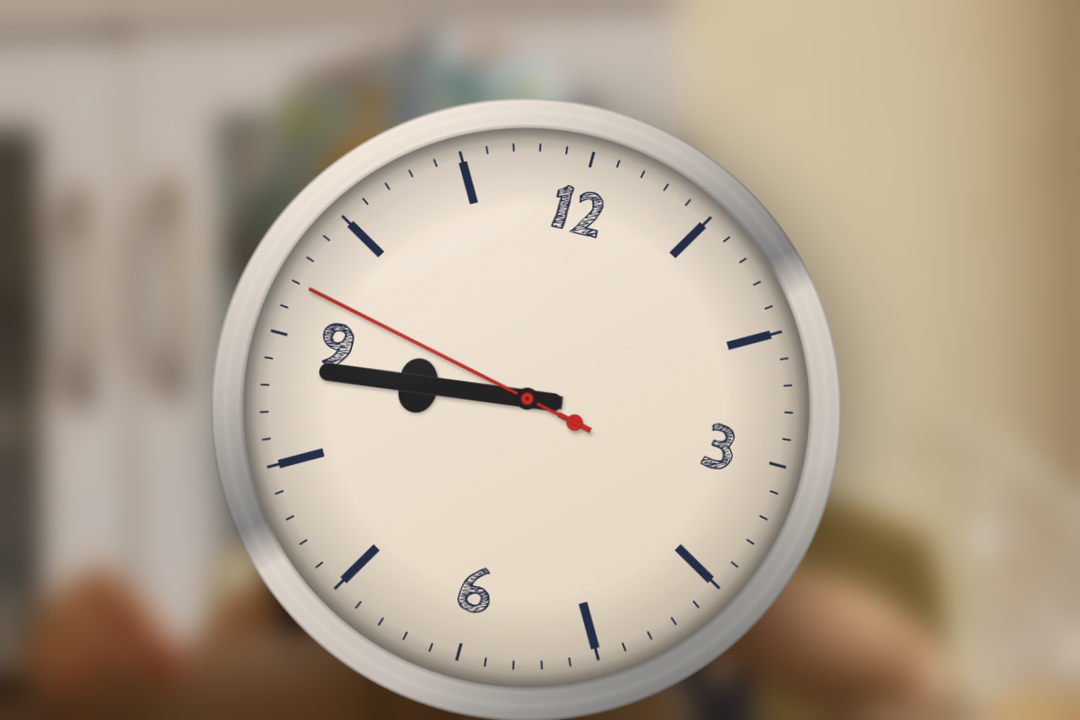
8:43:47
